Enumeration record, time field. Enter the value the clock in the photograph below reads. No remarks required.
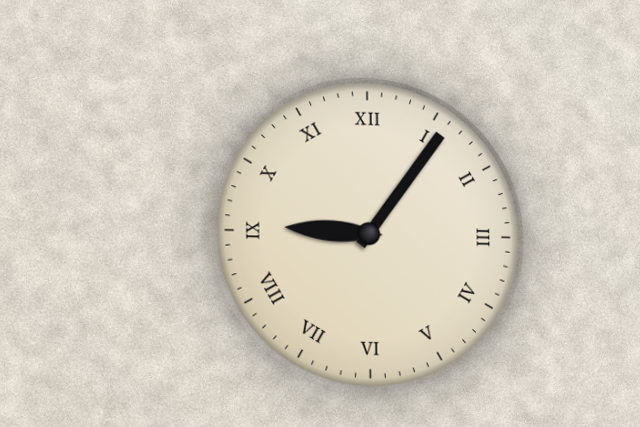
9:06
